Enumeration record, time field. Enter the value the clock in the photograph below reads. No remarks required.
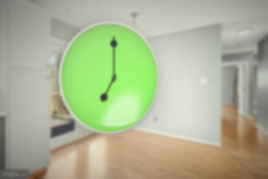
7:00
